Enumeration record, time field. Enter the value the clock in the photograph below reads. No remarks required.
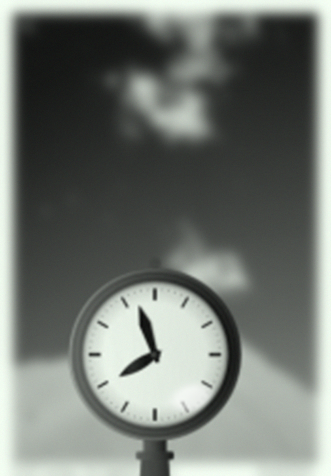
7:57
